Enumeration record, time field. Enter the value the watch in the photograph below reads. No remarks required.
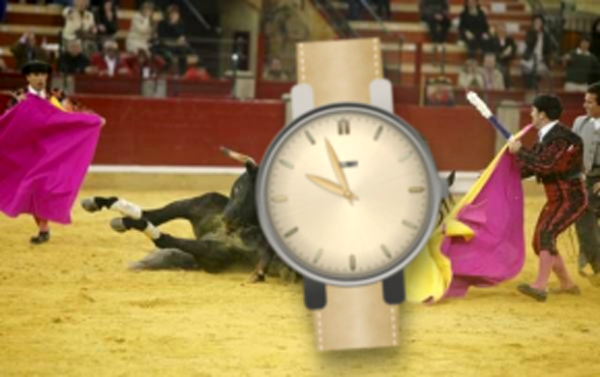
9:57
